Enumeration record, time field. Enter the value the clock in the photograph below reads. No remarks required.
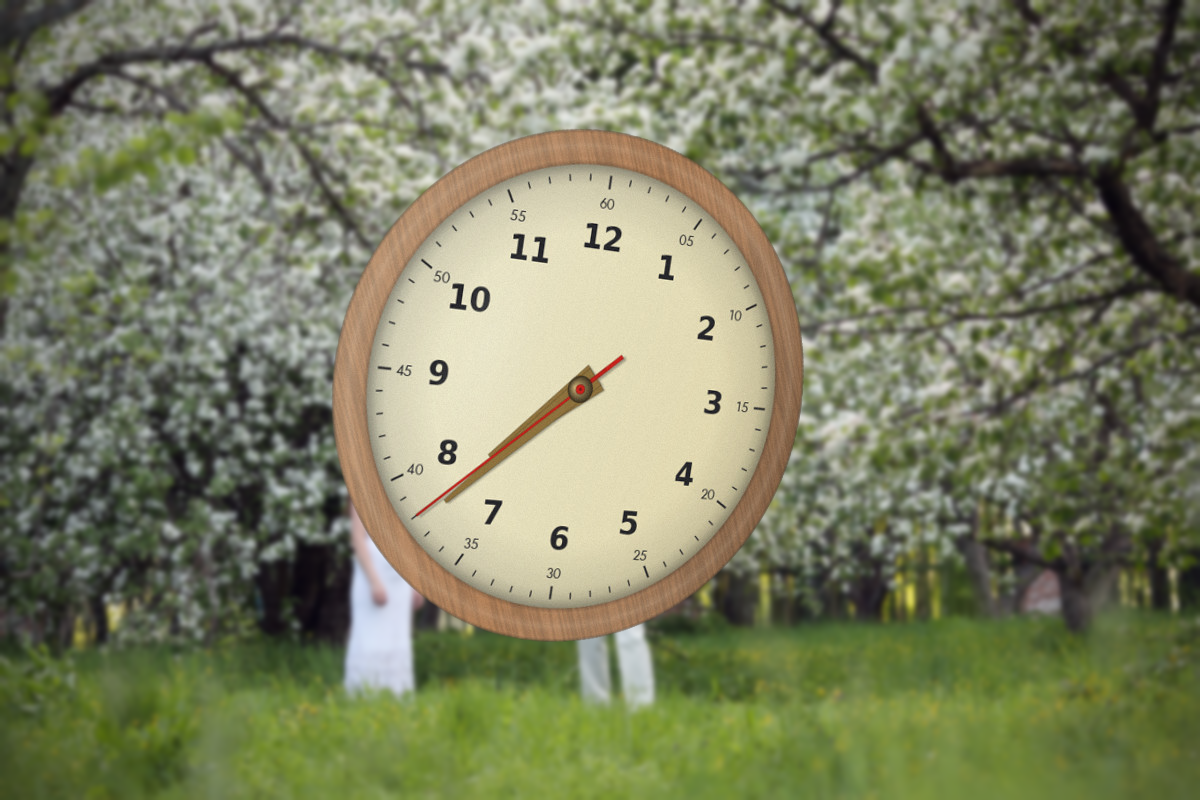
7:37:38
